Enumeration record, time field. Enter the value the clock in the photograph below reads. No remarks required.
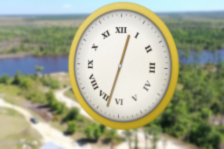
12:33
